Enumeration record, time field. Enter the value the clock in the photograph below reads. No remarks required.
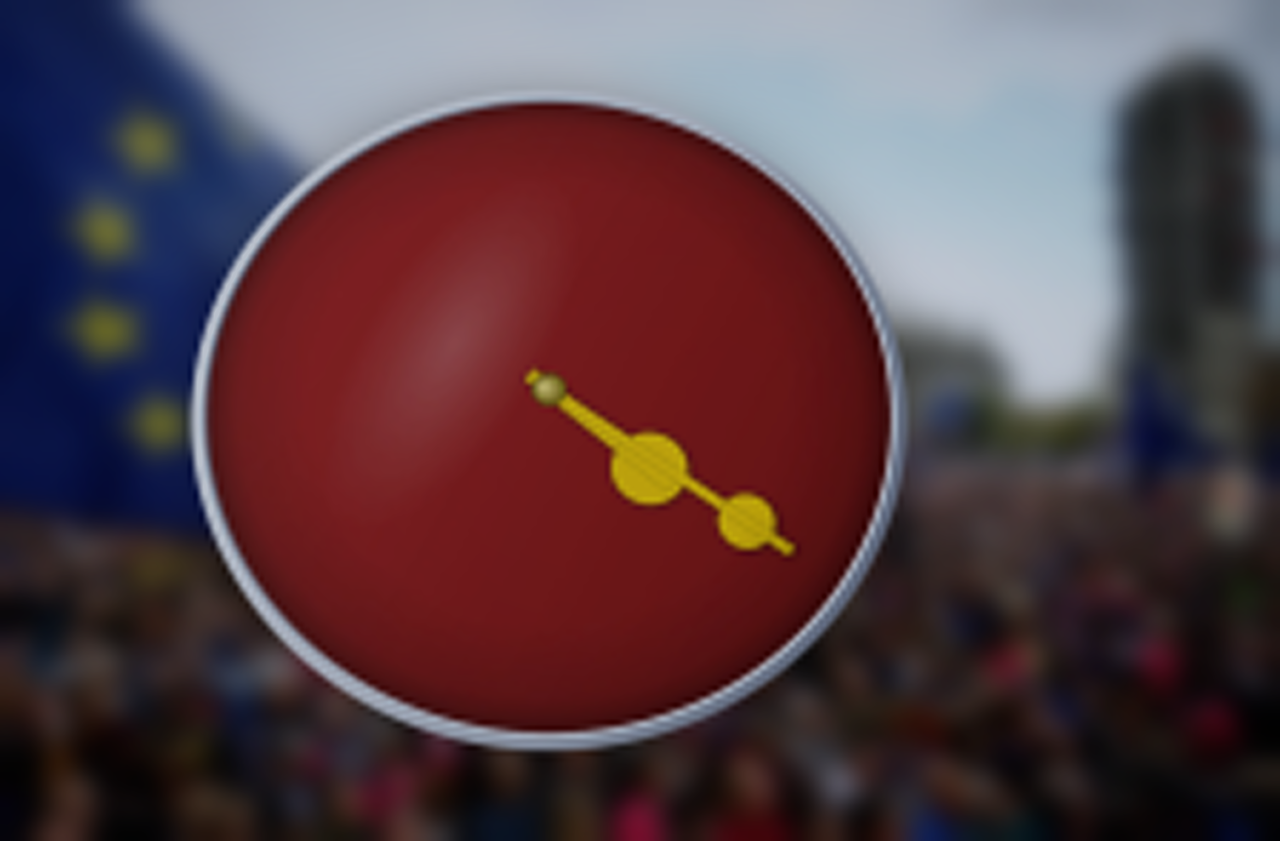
4:21
